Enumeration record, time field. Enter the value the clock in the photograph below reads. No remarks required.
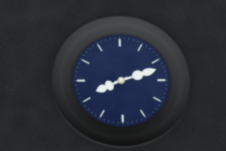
8:12
